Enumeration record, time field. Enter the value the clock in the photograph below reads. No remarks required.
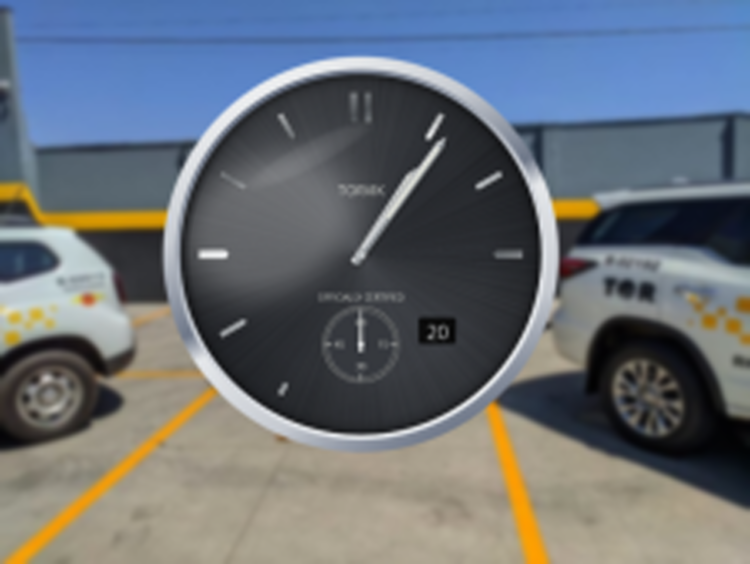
1:06
